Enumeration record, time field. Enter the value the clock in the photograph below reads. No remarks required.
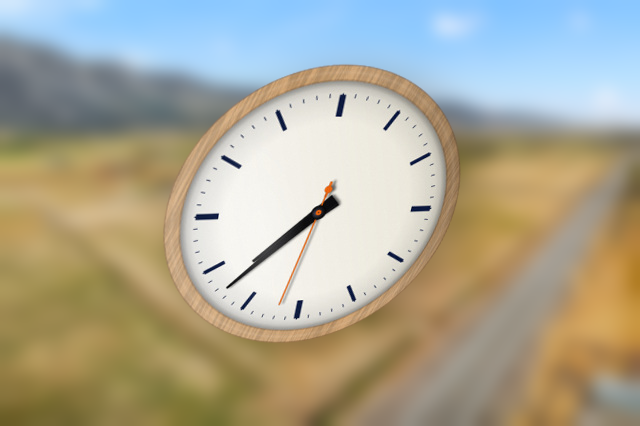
7:37:32
